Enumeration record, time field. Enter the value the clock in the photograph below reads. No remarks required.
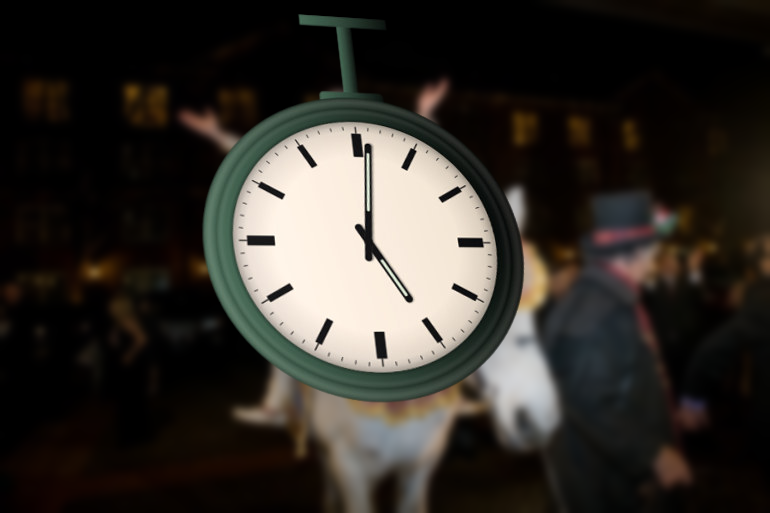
5:01
